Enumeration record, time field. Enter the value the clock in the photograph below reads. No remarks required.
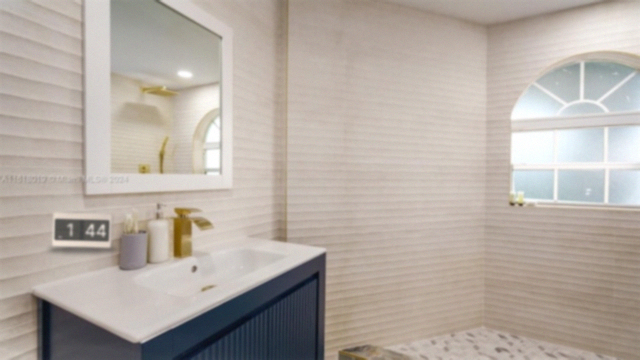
1:44
